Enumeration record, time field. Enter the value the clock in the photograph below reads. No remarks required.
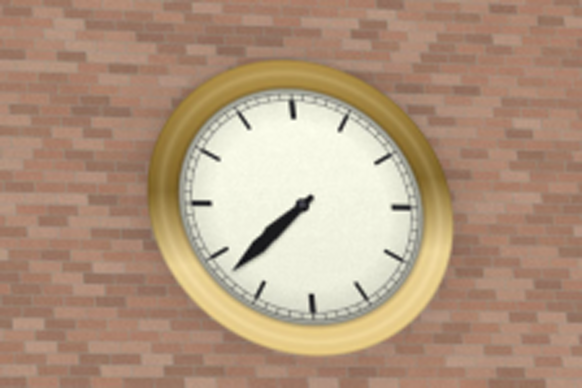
7:38
